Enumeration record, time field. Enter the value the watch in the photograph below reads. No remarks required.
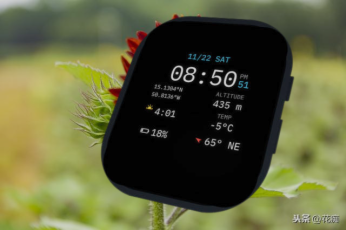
8:50:51
